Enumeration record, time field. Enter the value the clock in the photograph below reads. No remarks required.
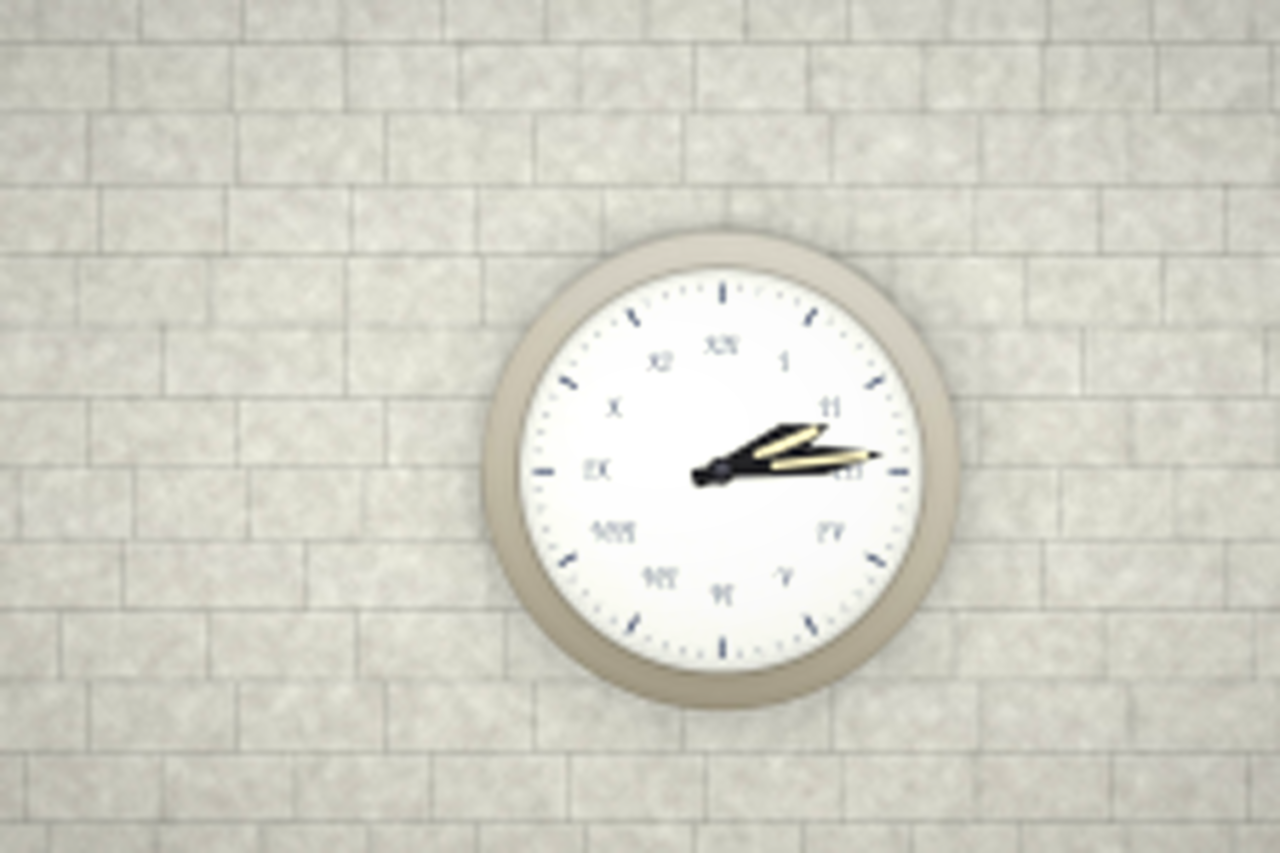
2:14
